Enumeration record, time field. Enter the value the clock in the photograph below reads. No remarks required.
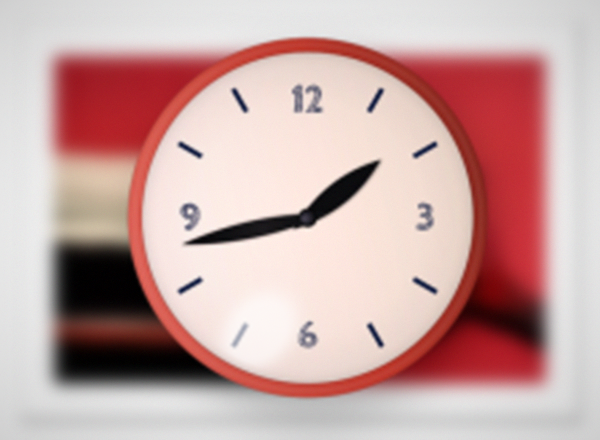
1:43
